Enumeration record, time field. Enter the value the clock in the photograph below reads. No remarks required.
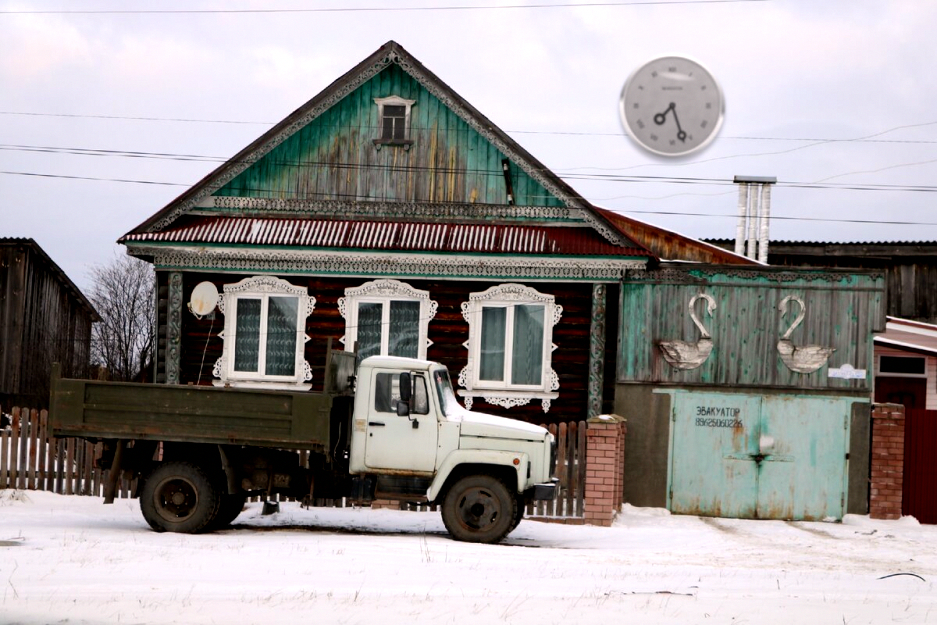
7:27
